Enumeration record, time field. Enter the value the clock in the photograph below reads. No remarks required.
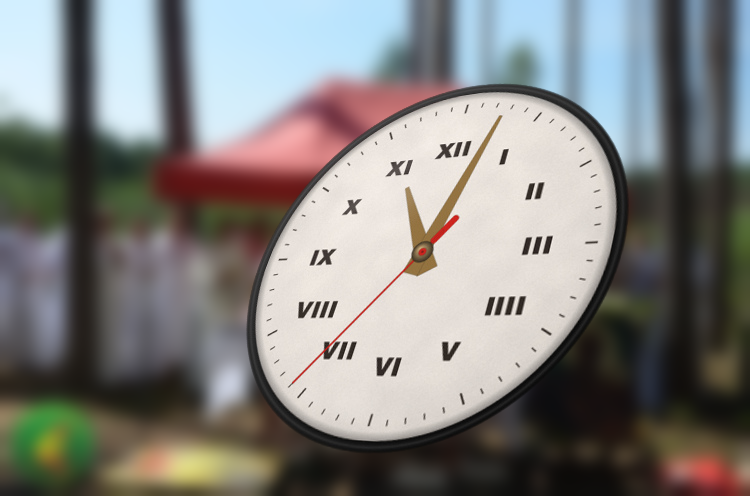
11:02:36
